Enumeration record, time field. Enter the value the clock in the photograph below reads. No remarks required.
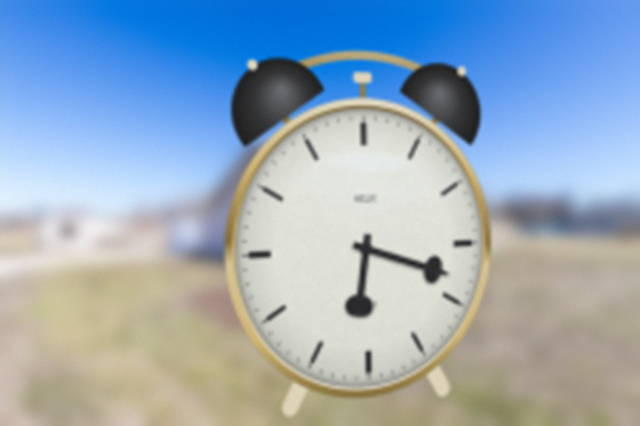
6:18
